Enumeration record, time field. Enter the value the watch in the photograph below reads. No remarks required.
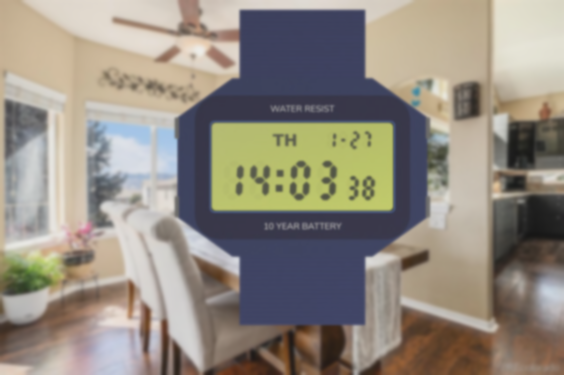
14:03:38
